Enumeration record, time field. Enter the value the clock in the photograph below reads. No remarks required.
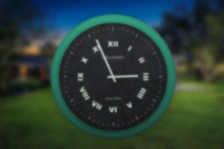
2:56
